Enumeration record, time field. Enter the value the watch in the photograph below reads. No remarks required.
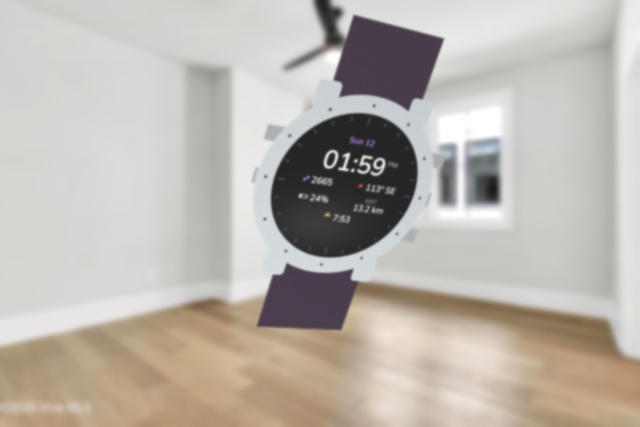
1:59
